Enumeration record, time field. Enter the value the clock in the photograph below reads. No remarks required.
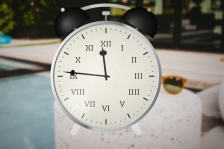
11:46
